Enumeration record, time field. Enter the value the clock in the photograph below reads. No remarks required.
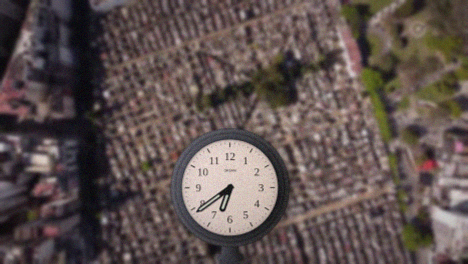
6:39
